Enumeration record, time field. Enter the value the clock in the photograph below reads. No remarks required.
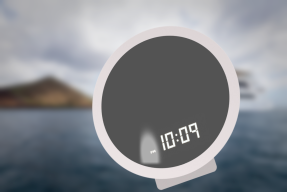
10:09
